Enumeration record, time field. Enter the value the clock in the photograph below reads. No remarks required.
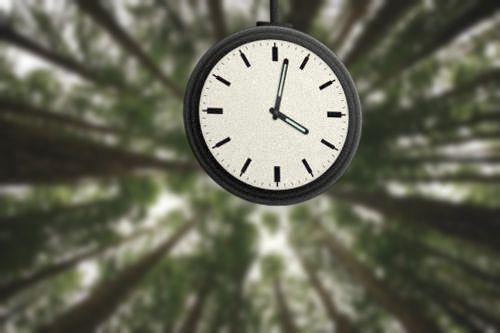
4:02
